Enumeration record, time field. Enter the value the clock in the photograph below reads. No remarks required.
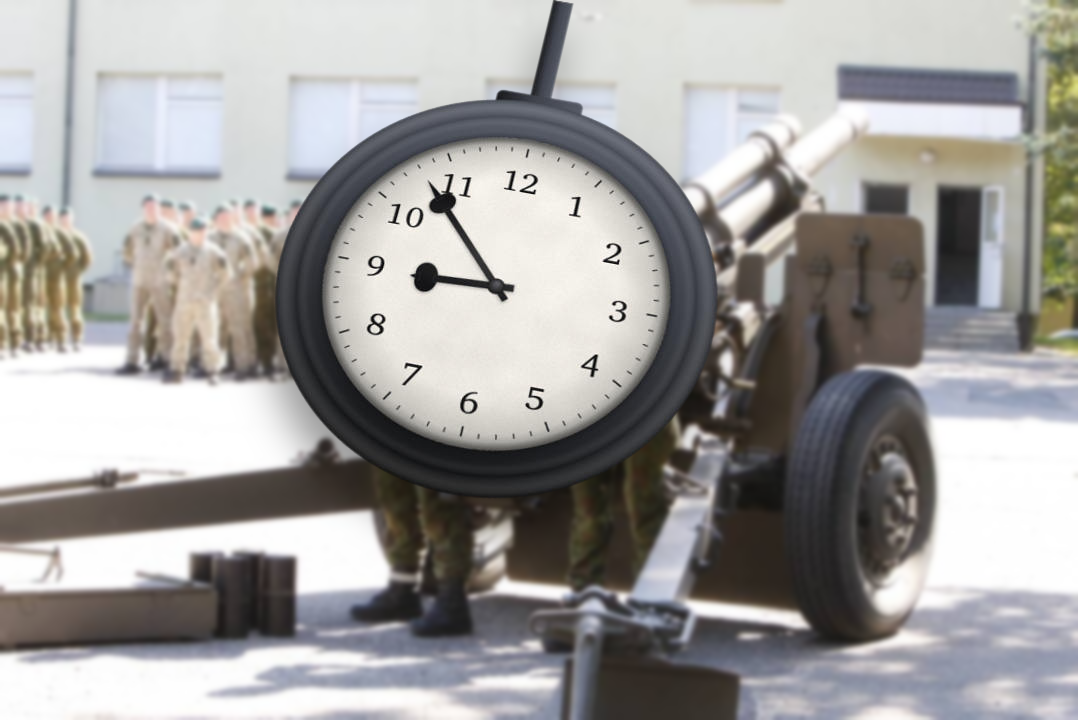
8:53
